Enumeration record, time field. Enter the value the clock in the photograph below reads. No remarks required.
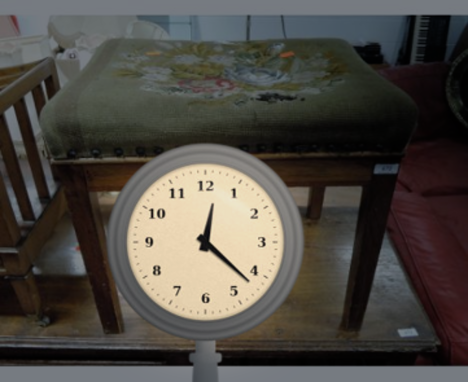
12:22
